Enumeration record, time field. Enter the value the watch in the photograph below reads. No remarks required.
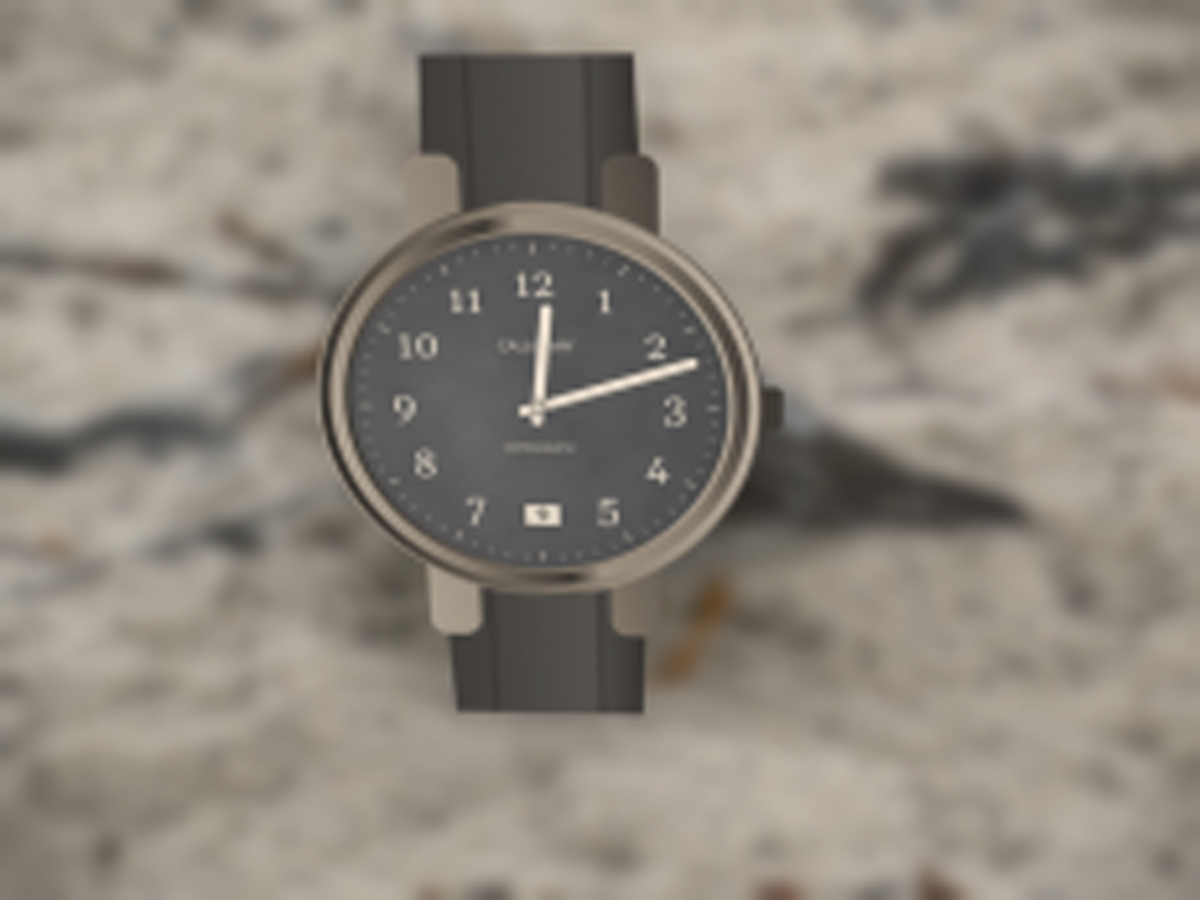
12:12
